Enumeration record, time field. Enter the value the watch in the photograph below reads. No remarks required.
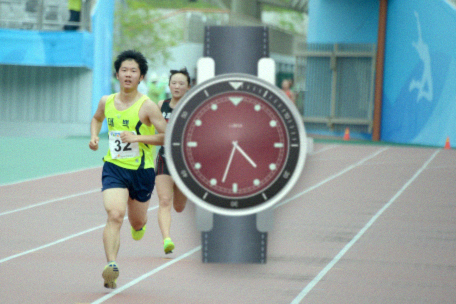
4:33
